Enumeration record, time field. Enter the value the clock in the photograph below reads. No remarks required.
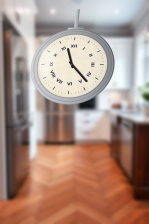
11:23
